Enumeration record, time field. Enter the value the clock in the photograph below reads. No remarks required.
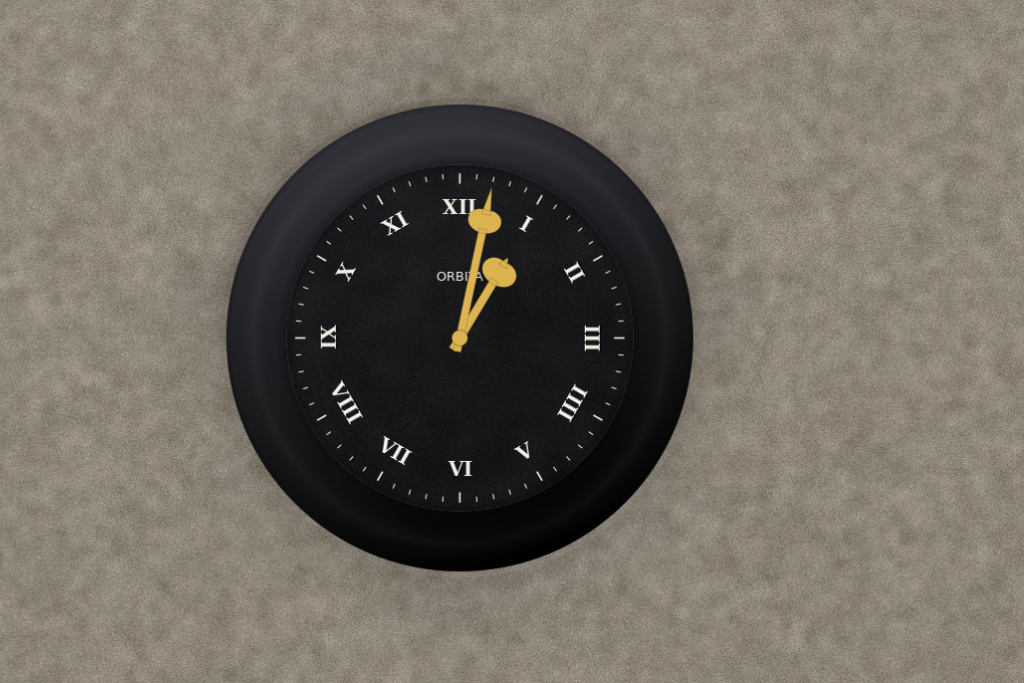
1:02
